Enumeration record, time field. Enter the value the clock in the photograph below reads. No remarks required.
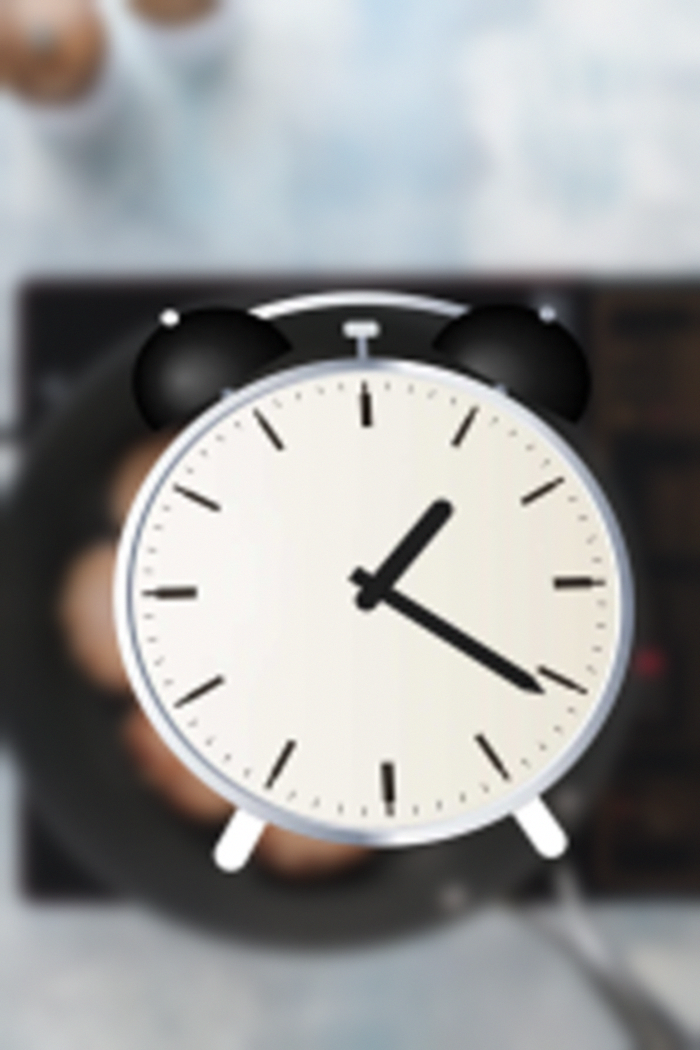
1:21
